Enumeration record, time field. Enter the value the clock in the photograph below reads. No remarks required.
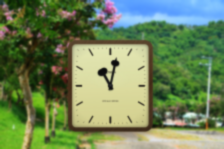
11:02
